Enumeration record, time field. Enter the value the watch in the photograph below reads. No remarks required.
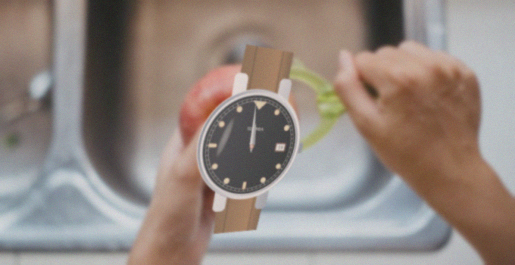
11:59
